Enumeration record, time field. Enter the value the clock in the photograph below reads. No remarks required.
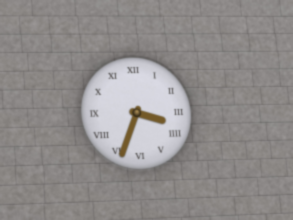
3:34
